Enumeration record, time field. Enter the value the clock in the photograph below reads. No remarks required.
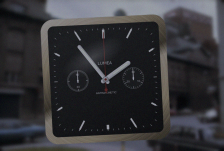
1:54
